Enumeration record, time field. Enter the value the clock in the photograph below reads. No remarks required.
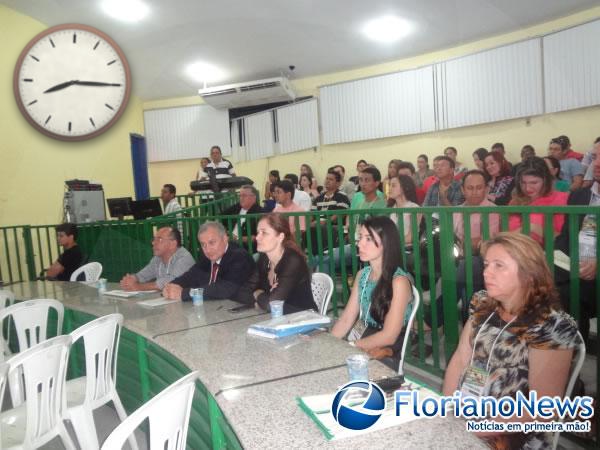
8:15
